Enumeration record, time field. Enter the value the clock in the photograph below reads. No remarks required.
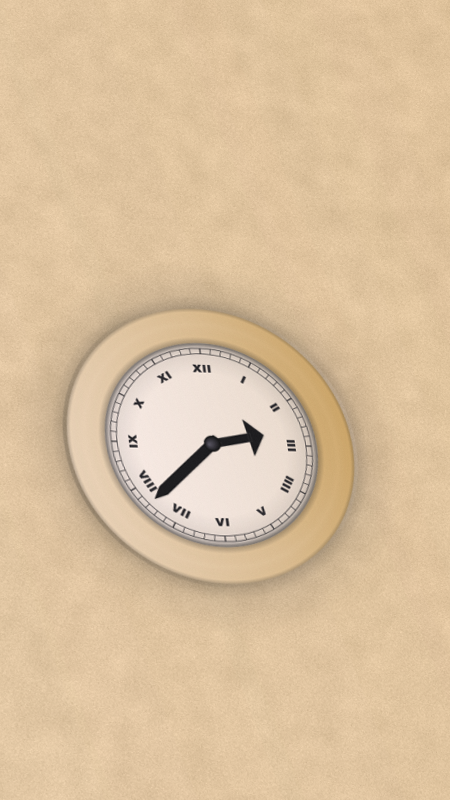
2:38
